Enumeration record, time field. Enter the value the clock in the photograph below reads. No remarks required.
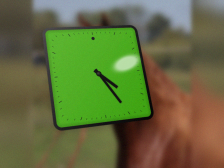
4:25
